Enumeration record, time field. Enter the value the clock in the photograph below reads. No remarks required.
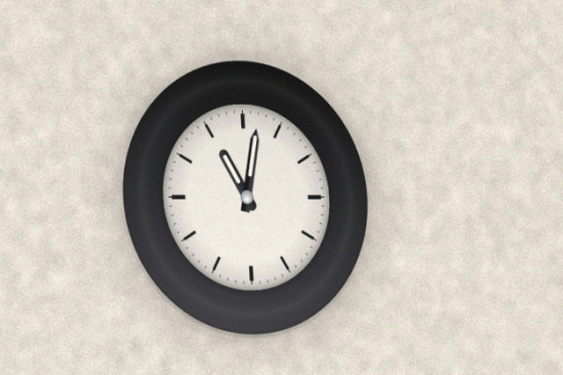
11:02
